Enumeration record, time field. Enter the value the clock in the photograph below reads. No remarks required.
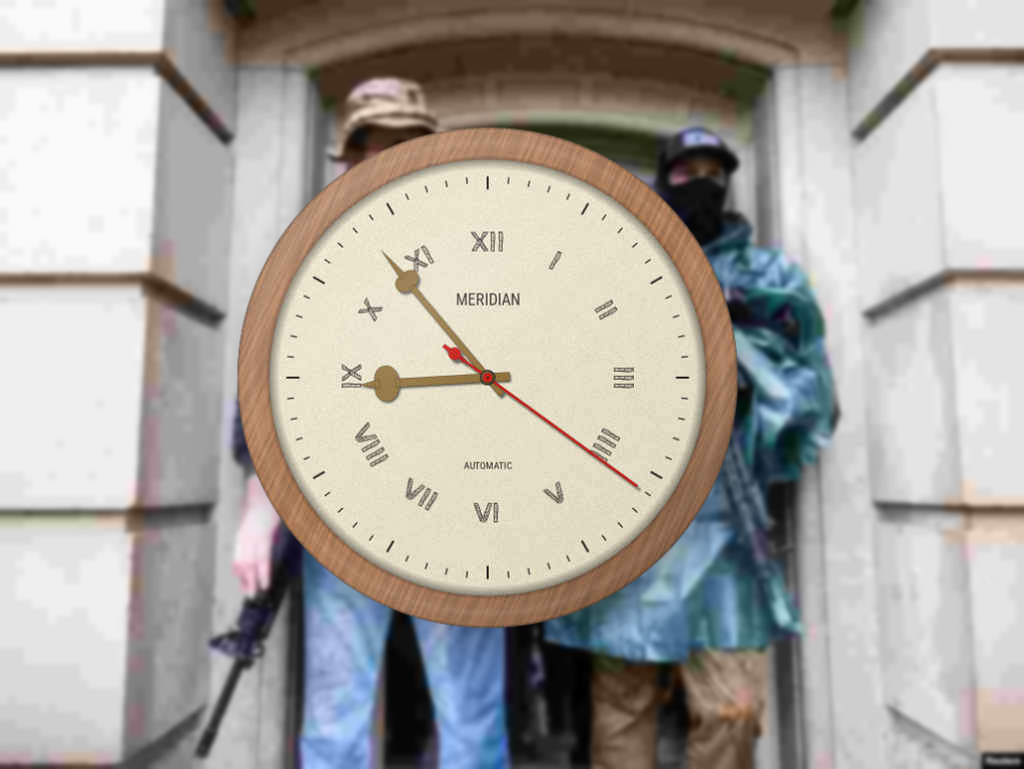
8:53:21
